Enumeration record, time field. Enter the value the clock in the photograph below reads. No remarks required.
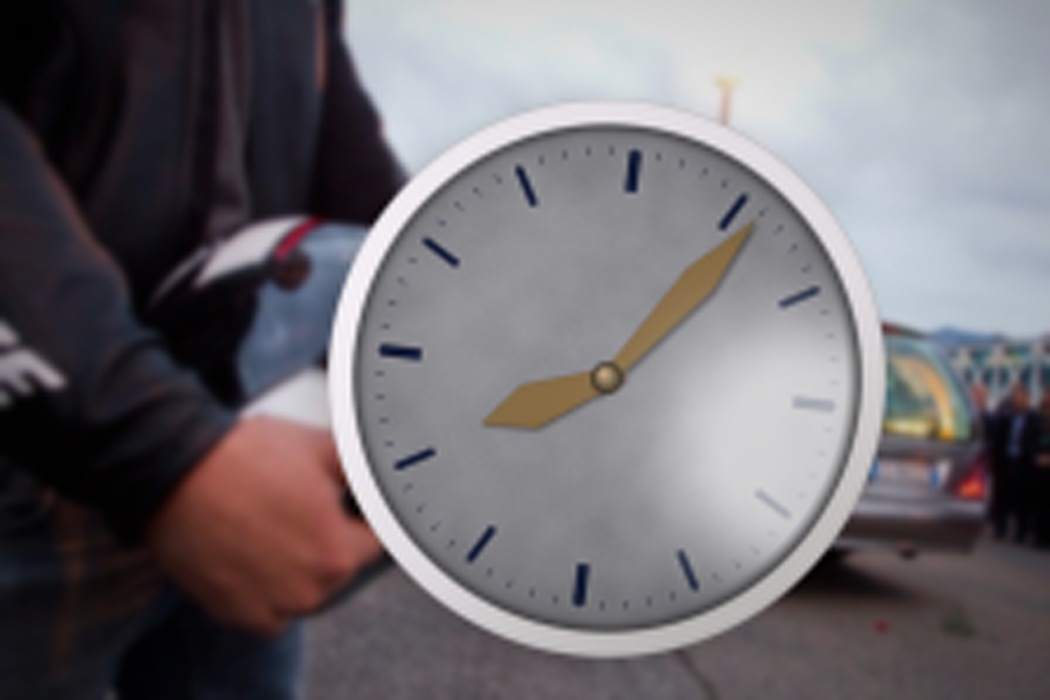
8:06
